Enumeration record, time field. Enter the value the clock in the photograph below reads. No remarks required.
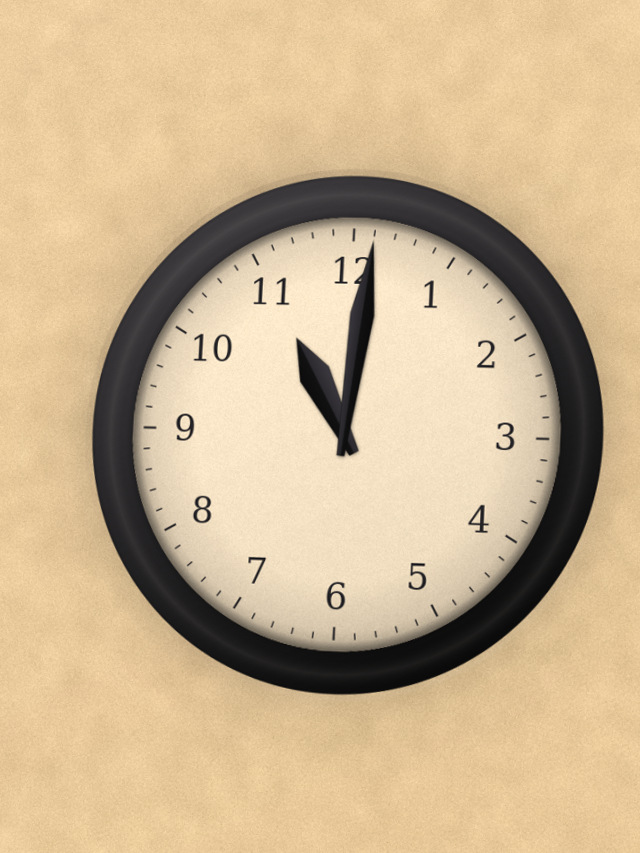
11:01
